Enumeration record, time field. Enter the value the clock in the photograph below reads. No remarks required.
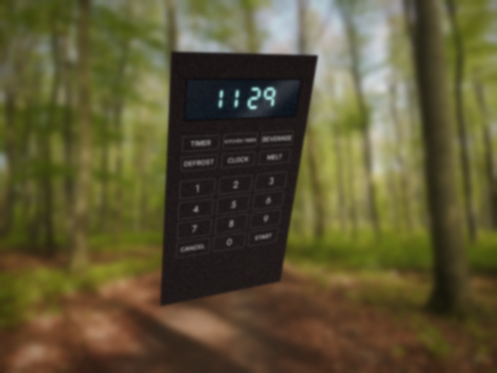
11:29
